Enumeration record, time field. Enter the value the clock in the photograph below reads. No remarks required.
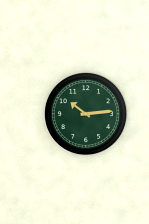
10:14
